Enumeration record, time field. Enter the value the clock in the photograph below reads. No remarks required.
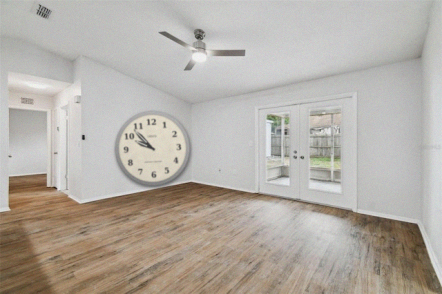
9:53
